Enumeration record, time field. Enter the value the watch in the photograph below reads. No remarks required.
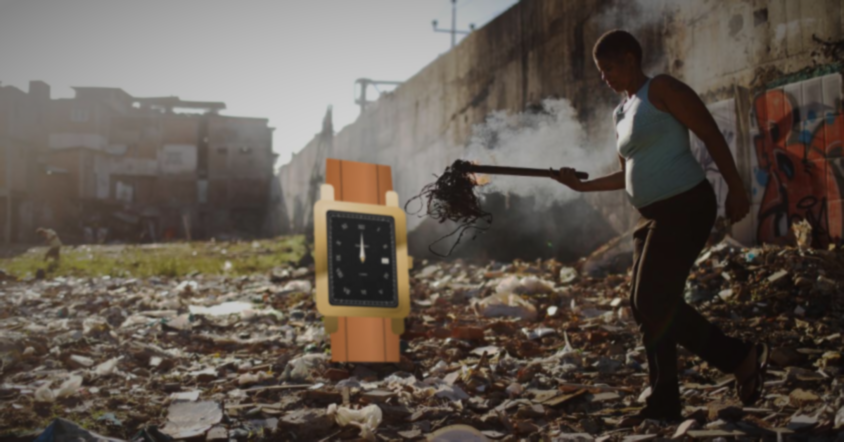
12:00
